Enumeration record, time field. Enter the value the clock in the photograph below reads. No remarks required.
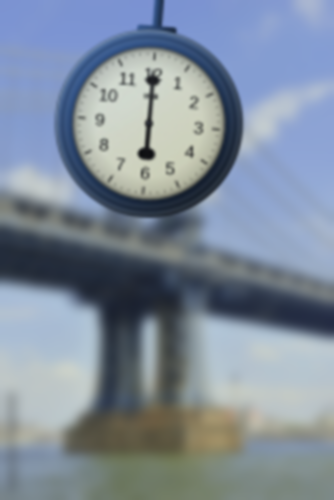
6:00
